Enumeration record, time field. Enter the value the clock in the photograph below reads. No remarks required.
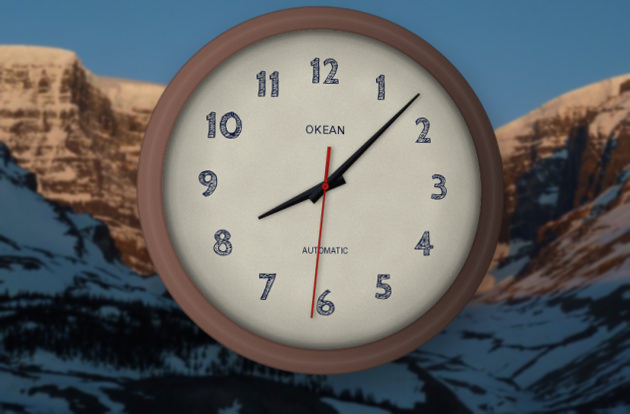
8:07:31
